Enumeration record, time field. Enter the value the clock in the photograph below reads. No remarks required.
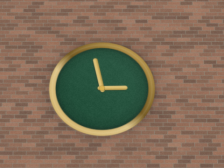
2:58
